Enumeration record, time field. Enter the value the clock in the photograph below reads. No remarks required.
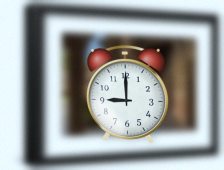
9:00
